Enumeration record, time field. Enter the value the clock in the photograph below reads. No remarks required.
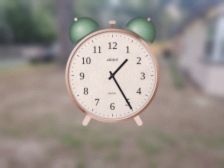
1:25
